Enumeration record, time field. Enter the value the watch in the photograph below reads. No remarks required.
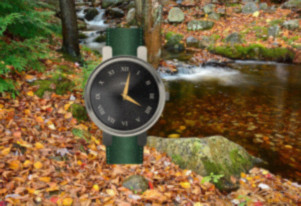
4:02
